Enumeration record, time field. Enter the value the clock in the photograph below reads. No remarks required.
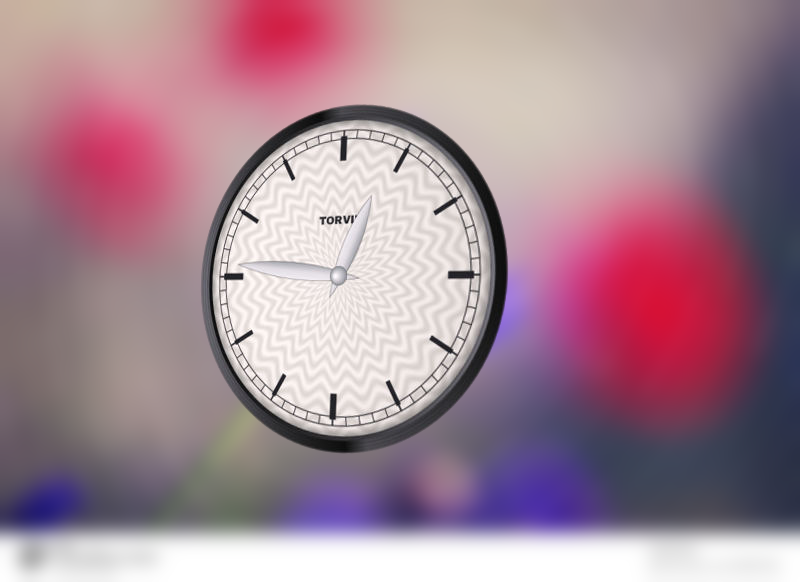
12:46
